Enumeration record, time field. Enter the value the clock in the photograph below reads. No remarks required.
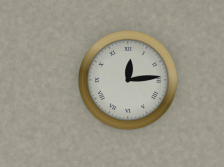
12:14
